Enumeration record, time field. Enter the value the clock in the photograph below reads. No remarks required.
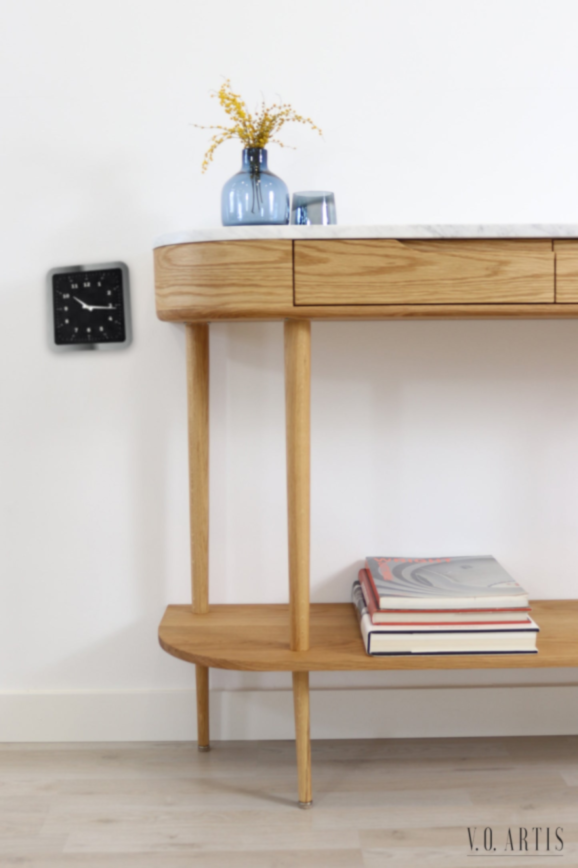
10:16
